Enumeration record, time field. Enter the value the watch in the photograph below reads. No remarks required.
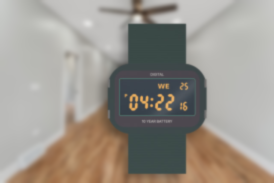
4:22
